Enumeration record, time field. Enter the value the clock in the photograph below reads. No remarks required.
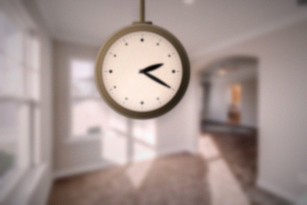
2:20
